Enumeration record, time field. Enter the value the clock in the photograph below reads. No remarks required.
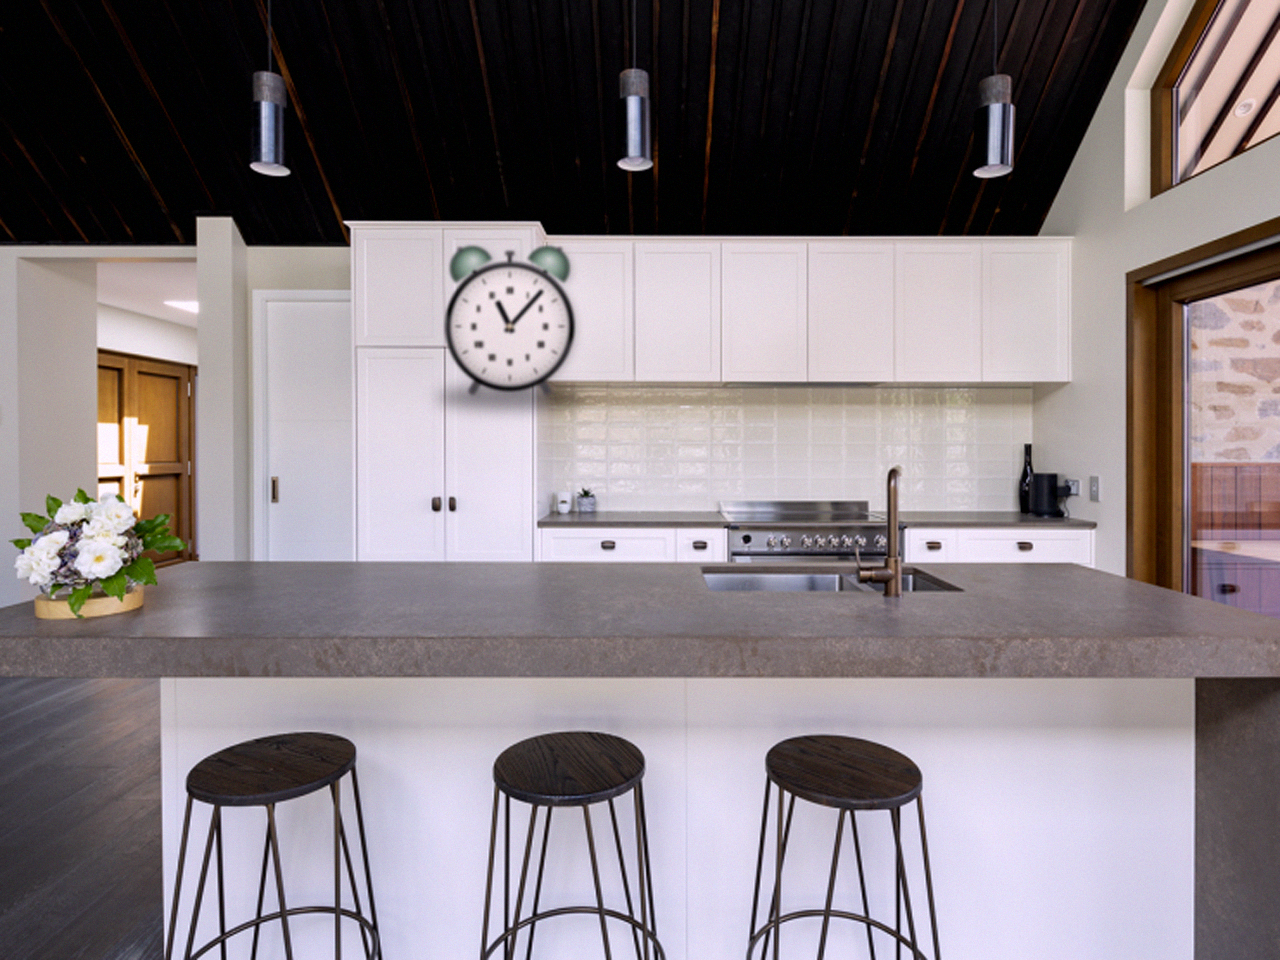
11:07
